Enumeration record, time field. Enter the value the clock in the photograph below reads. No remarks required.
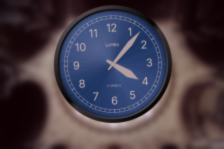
4:07
